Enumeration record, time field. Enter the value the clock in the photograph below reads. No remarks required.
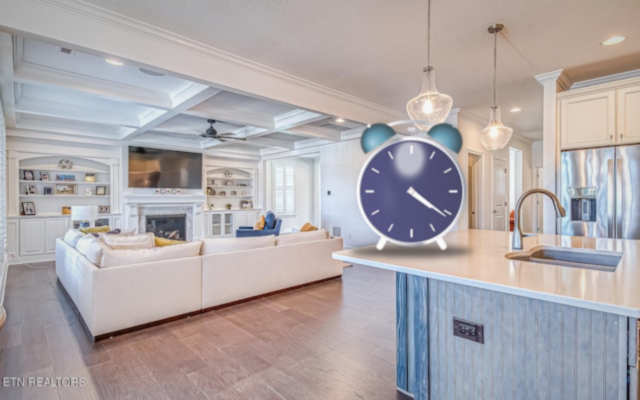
4:21
